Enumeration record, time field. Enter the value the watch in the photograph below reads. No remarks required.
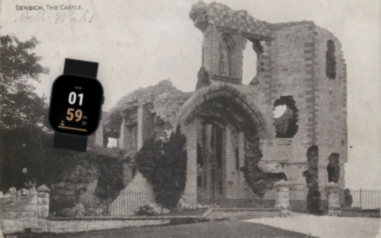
1:59
